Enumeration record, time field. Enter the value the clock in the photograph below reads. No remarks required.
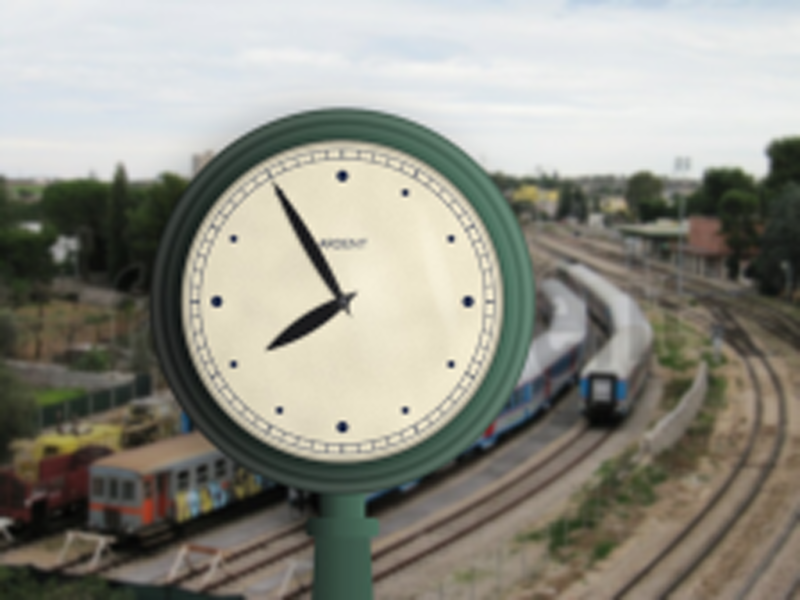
7:55
